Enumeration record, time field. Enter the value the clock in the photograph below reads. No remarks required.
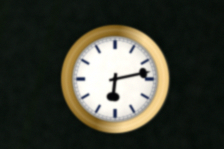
6:13
